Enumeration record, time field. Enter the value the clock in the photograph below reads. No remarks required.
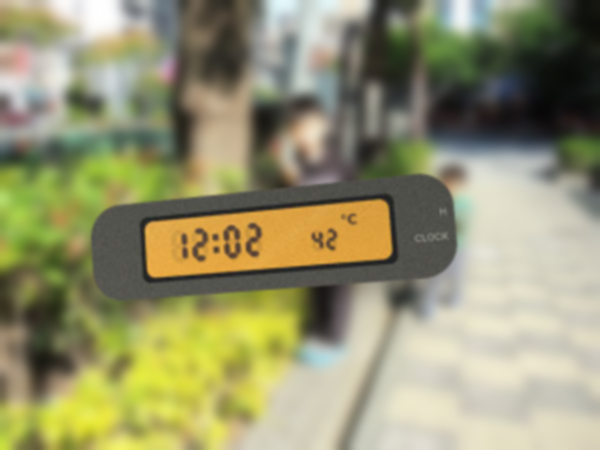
12:02
